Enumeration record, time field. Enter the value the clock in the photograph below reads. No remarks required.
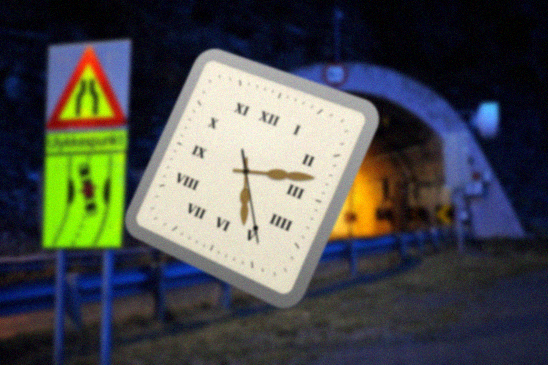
5:12:24
